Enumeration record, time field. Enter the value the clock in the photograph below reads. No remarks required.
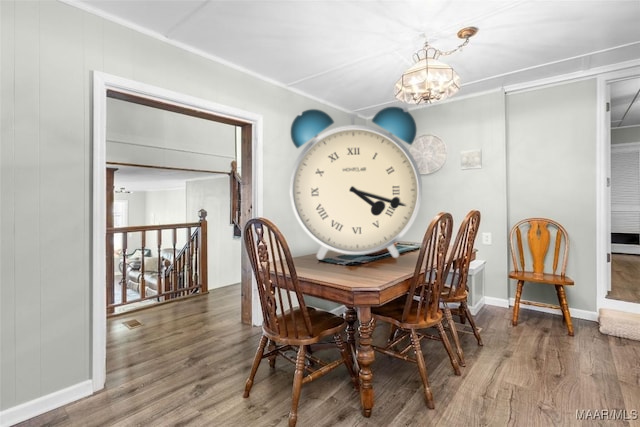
4:18
